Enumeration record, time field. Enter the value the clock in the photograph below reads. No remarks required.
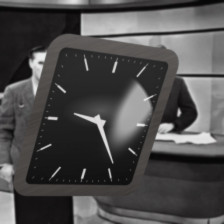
9:24
